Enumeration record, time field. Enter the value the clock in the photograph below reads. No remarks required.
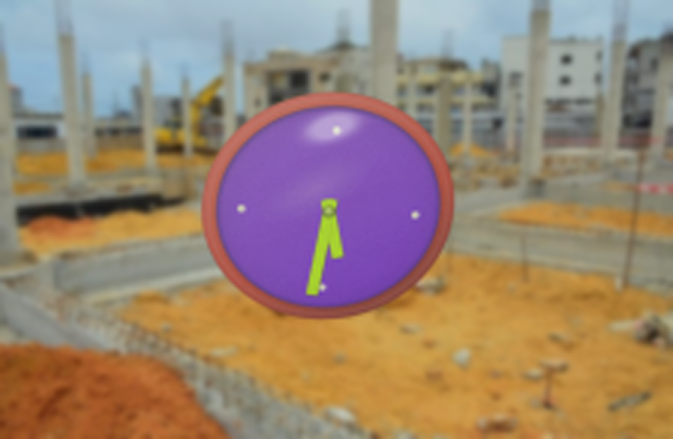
5:31
